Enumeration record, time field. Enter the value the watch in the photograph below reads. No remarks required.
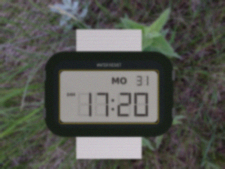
17:20
